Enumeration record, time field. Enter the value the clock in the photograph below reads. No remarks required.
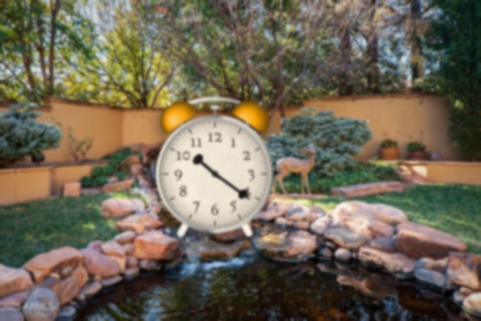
10:21
